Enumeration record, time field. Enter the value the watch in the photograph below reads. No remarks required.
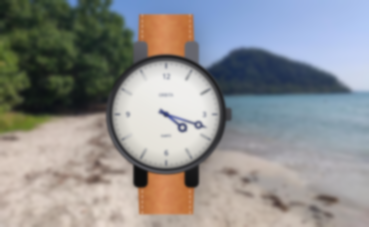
4:18
